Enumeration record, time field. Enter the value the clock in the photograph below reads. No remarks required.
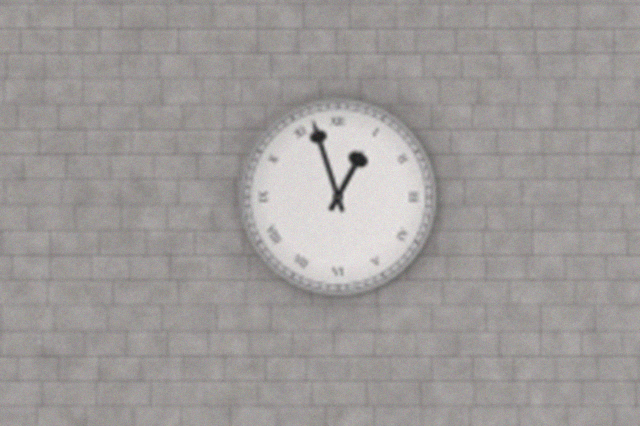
12:57
